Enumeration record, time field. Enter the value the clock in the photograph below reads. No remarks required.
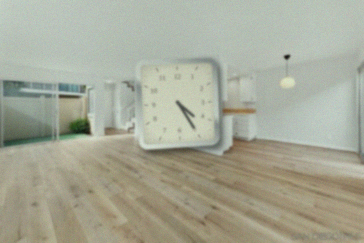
4:25
